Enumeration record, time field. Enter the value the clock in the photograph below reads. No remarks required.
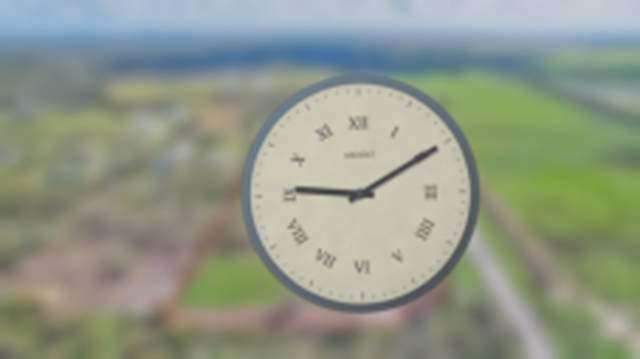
9:10
